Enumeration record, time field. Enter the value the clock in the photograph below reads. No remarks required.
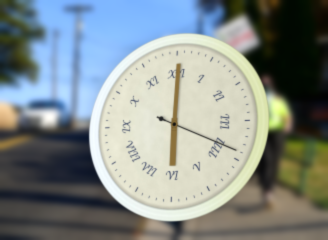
6:00:19
